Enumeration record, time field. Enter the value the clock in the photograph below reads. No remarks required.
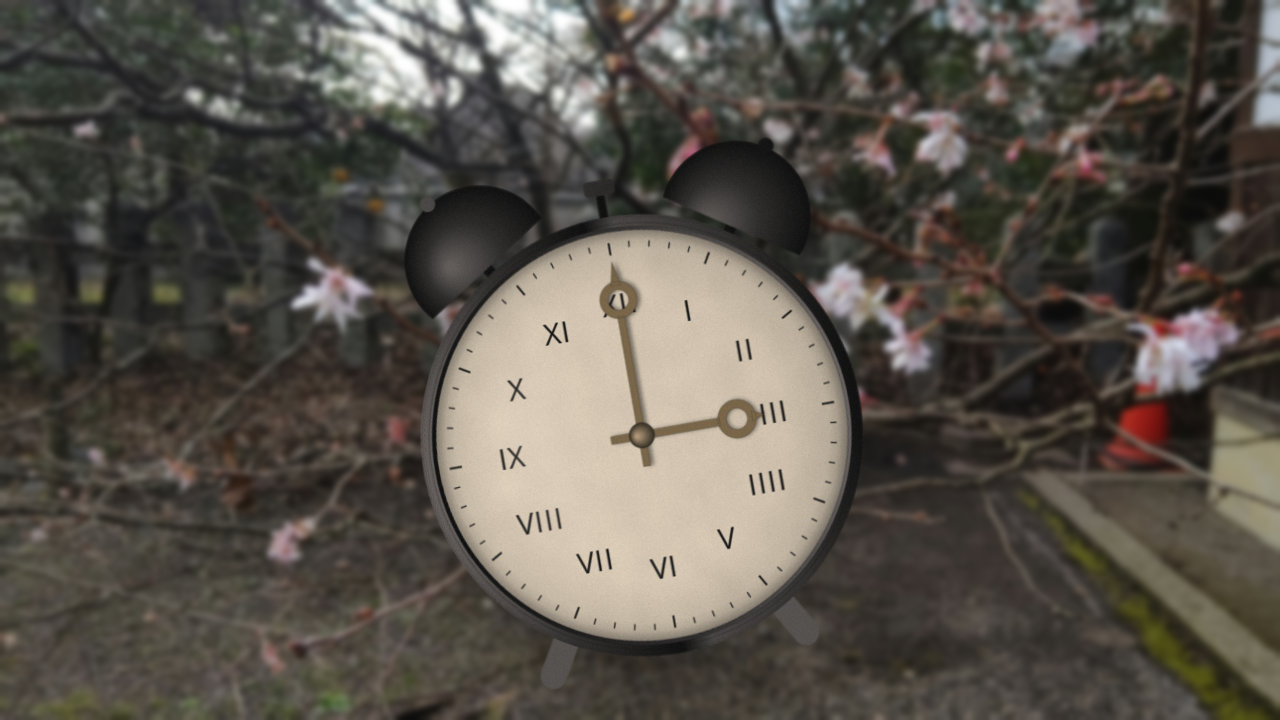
3:00
